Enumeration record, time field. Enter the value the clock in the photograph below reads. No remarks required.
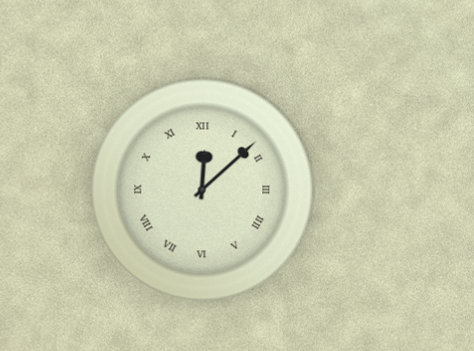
12:08
